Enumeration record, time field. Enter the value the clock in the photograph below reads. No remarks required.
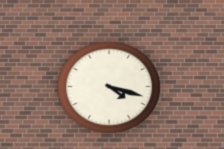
4:18
